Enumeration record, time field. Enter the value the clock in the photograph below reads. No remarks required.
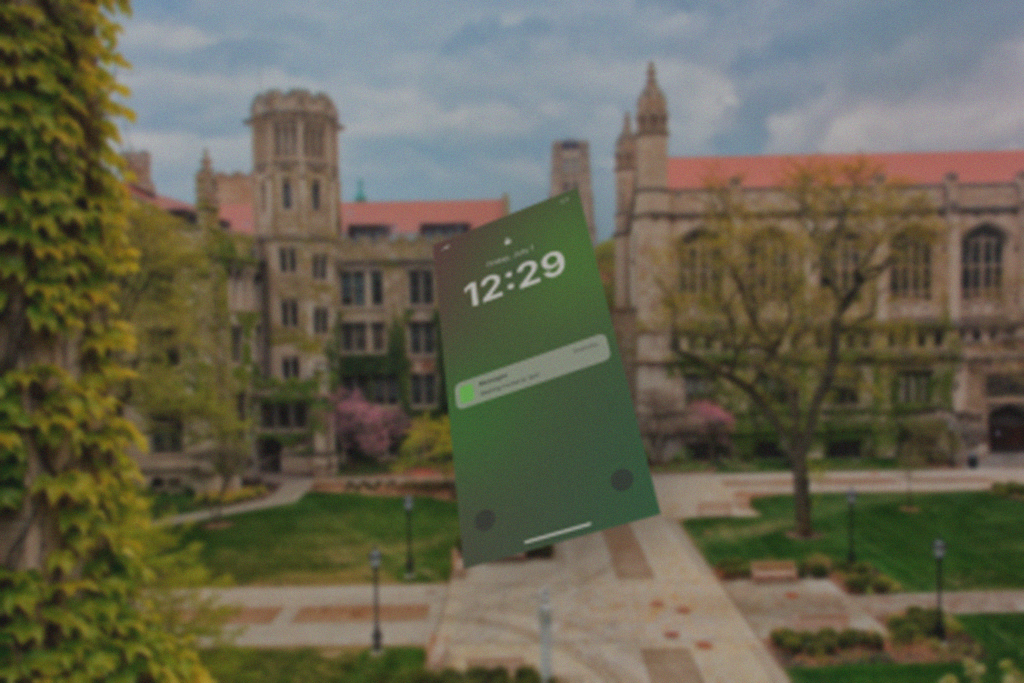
12:29
